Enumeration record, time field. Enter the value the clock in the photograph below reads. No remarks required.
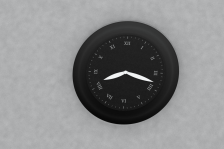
8:18
